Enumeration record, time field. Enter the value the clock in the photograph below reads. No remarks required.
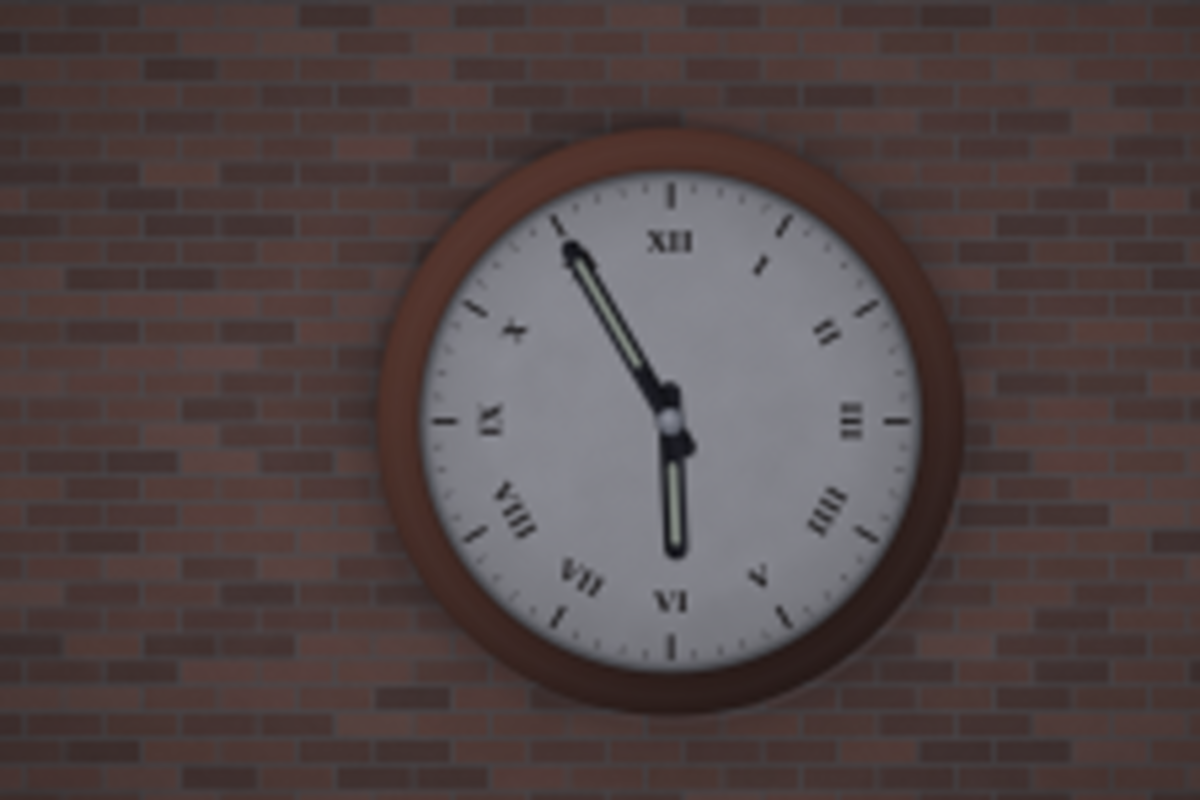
5:55
